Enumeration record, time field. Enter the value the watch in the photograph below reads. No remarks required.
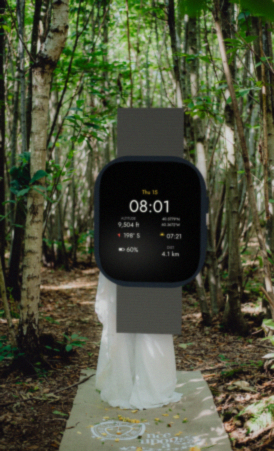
8:01
